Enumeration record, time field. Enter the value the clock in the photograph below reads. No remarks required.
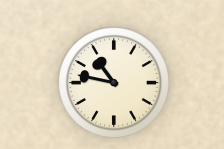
10:47
